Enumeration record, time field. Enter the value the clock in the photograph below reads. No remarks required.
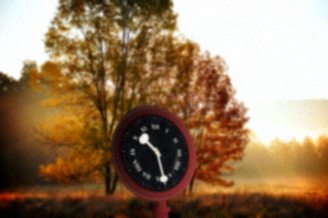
10:28
